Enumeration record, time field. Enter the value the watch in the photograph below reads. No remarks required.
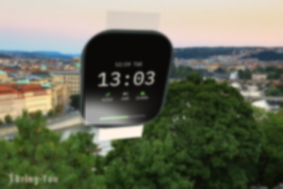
13:03
